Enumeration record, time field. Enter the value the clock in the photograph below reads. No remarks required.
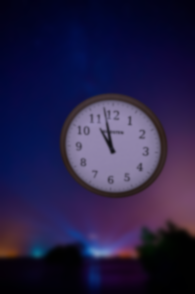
10:58
